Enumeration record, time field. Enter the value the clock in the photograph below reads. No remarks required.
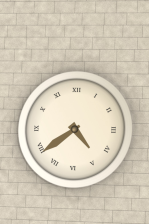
4:39
